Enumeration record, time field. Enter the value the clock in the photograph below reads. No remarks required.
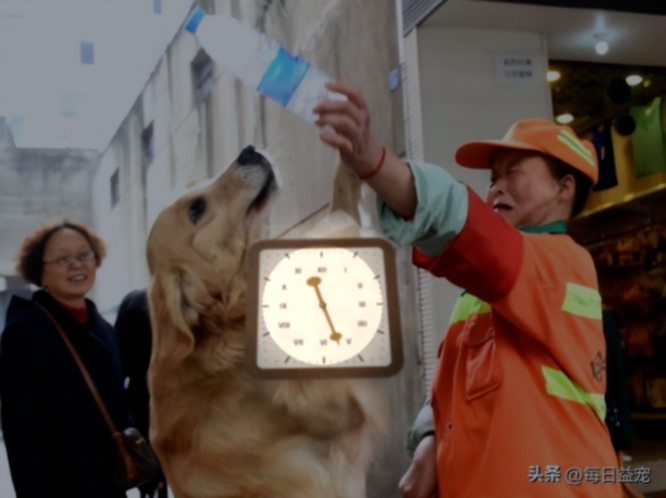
11:27
